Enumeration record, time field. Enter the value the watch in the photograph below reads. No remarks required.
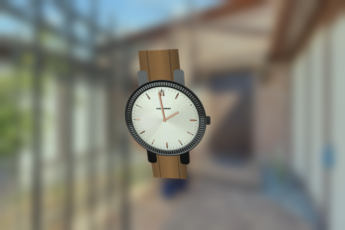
1:59
